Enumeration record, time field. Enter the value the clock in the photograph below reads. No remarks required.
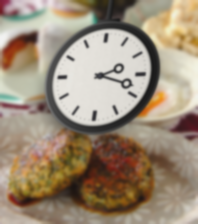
2:18
